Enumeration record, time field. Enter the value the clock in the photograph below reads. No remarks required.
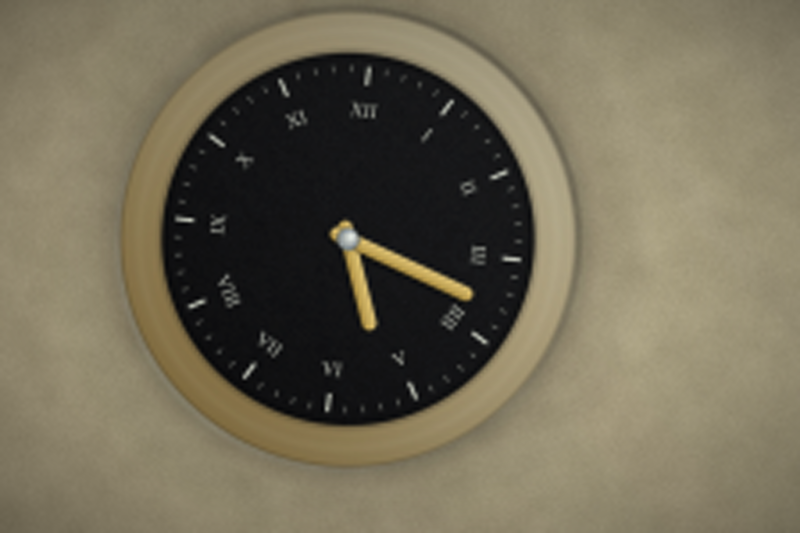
5:18
